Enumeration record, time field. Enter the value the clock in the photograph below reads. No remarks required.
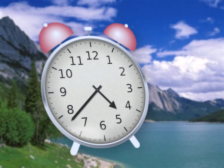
4:38
